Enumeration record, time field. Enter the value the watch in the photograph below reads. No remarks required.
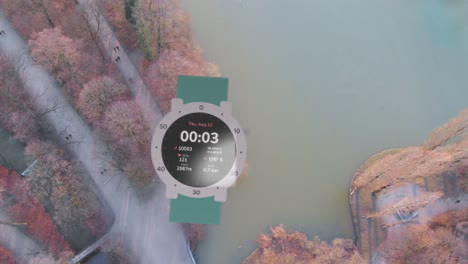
0:03
